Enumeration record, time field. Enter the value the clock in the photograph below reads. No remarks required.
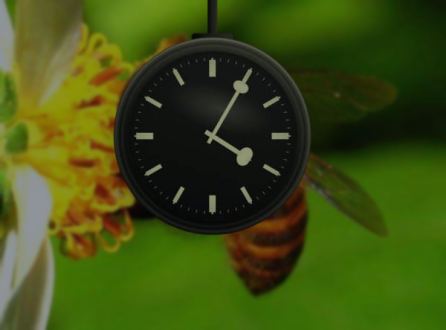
4:05
